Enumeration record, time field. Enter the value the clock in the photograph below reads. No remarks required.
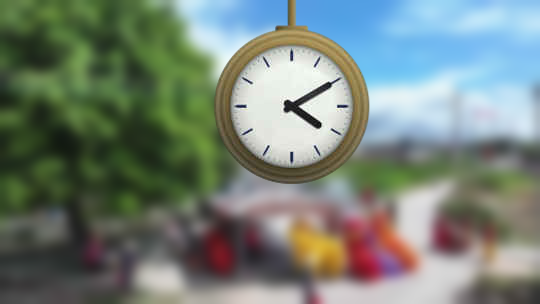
4:10
